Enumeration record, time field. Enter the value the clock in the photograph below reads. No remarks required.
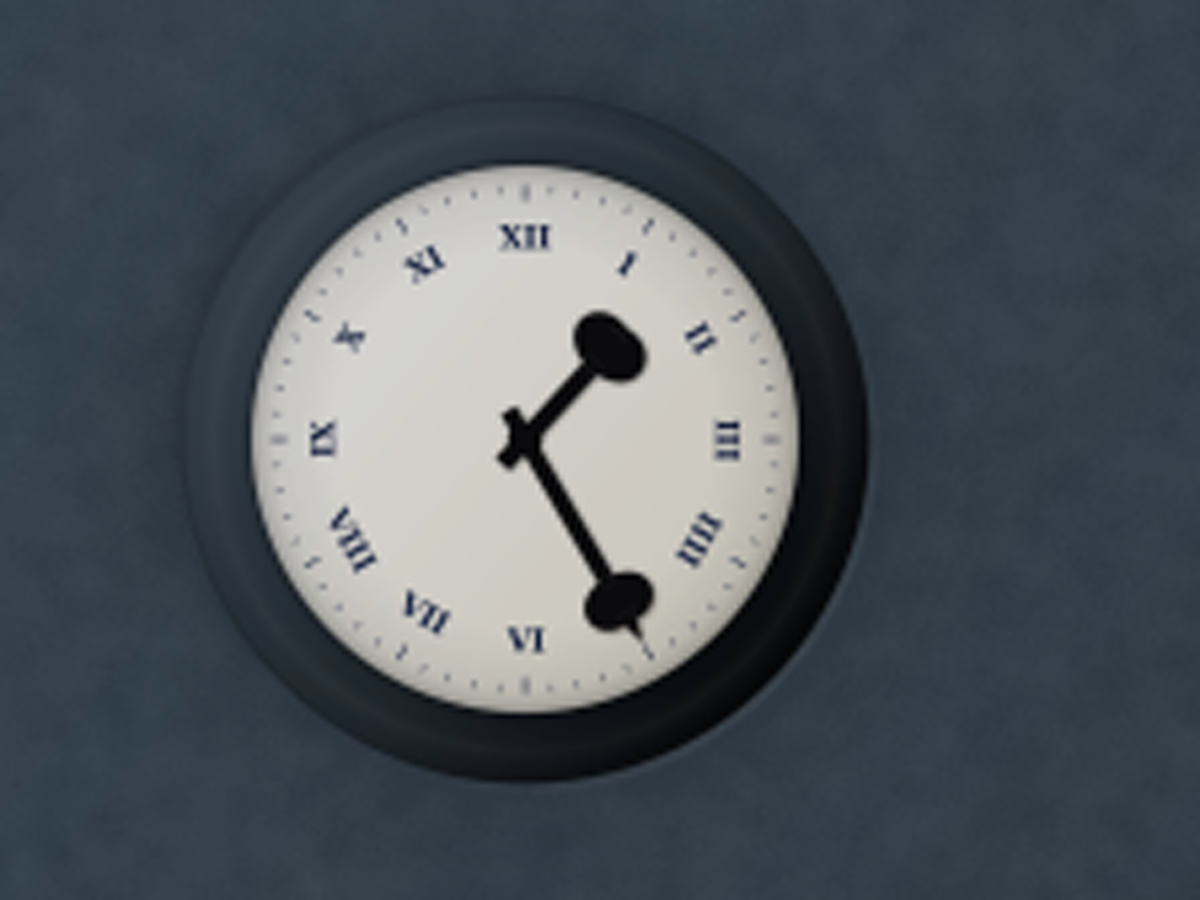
1:25
